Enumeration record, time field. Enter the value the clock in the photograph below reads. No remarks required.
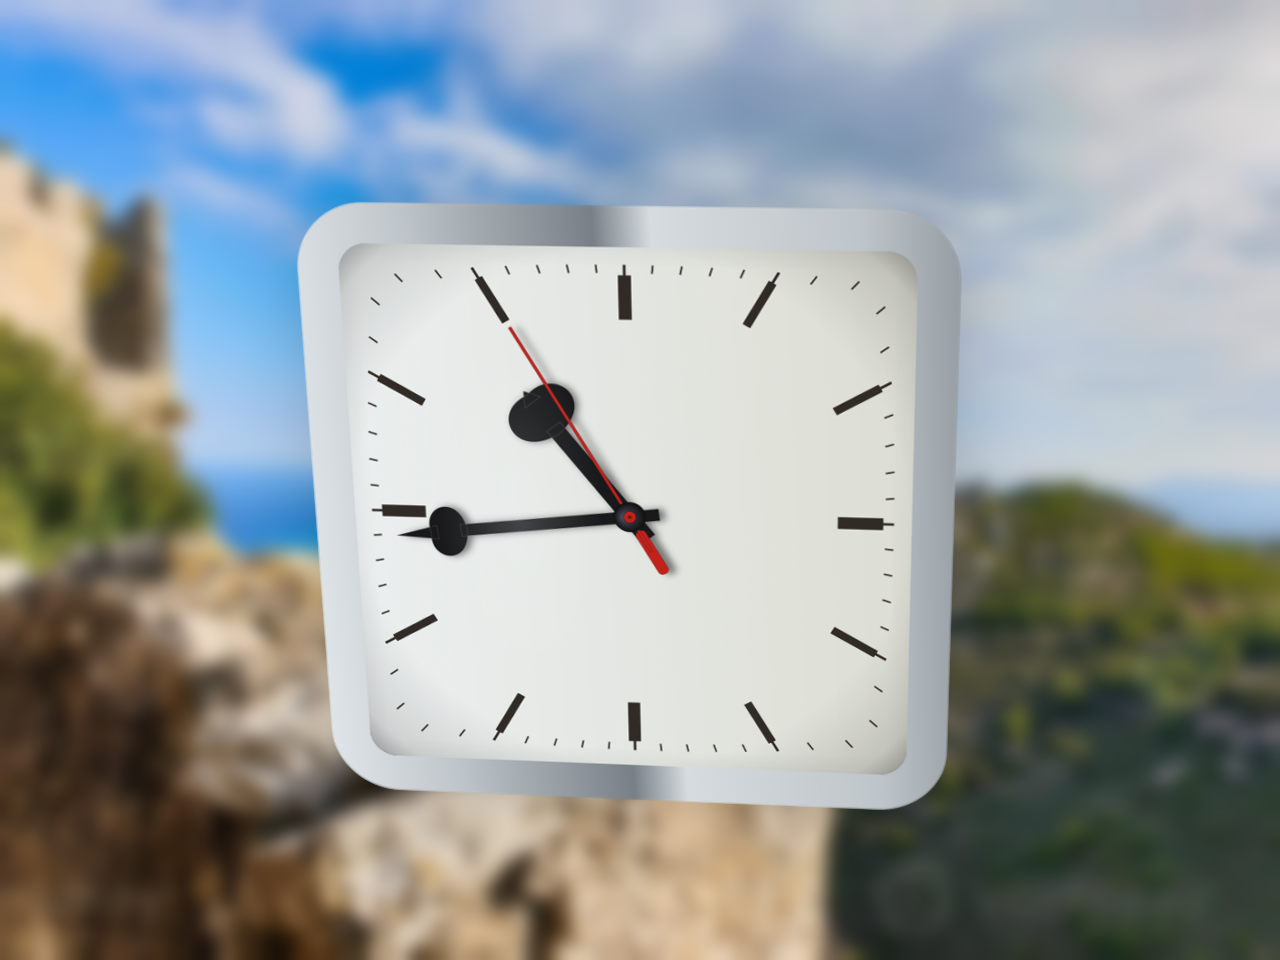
10:43:55
